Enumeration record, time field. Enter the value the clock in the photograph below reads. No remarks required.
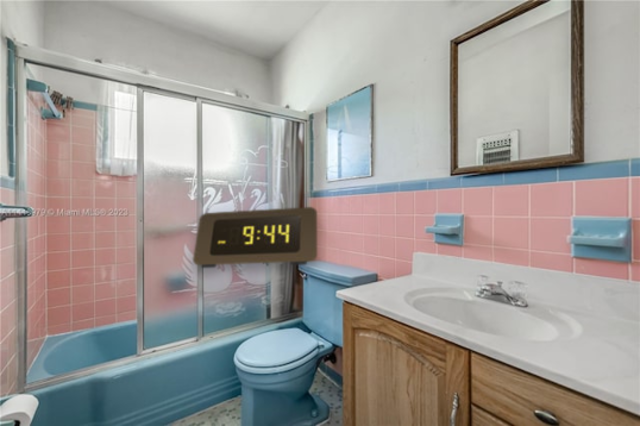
9:44
